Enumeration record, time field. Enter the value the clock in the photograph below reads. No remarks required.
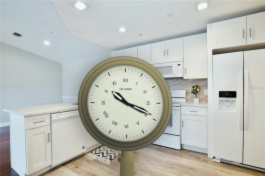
10:19
